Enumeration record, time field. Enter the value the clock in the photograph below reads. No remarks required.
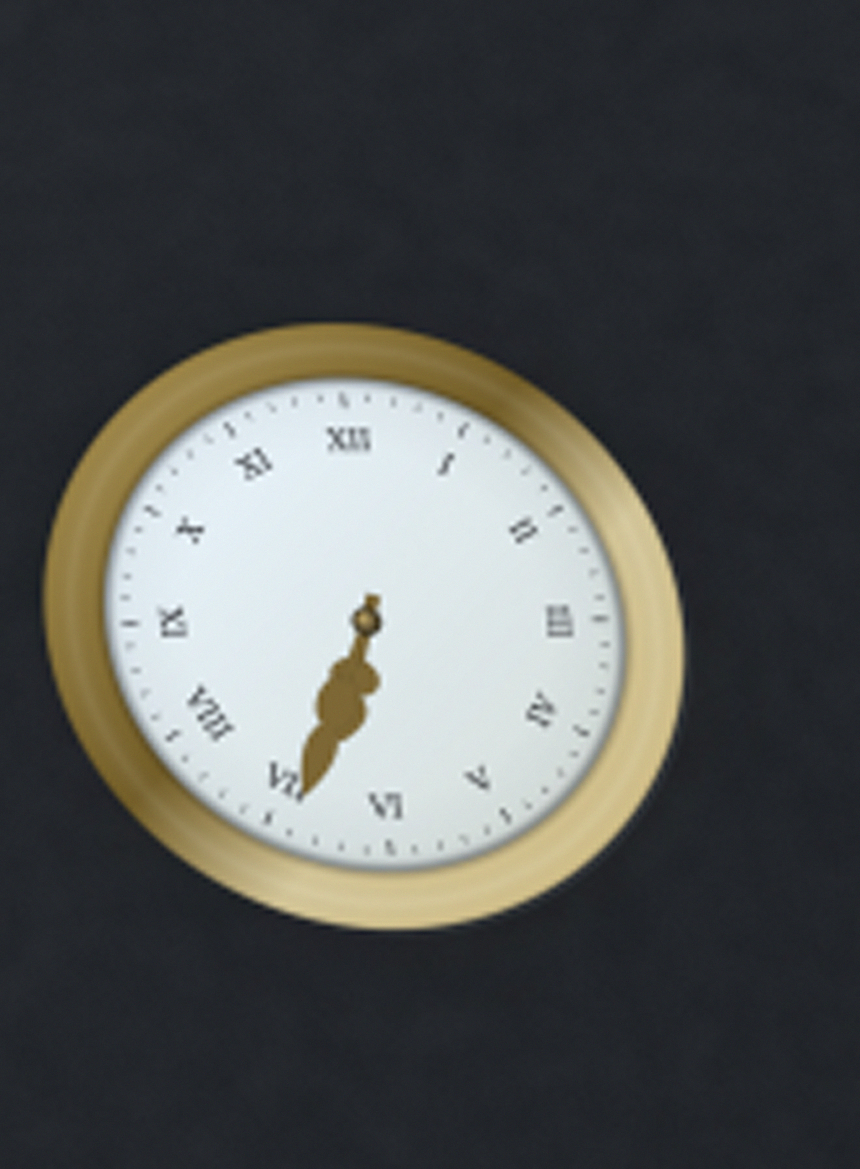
6:34
